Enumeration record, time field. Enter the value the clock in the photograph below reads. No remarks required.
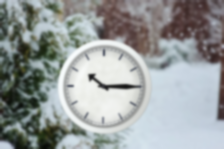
10:15
